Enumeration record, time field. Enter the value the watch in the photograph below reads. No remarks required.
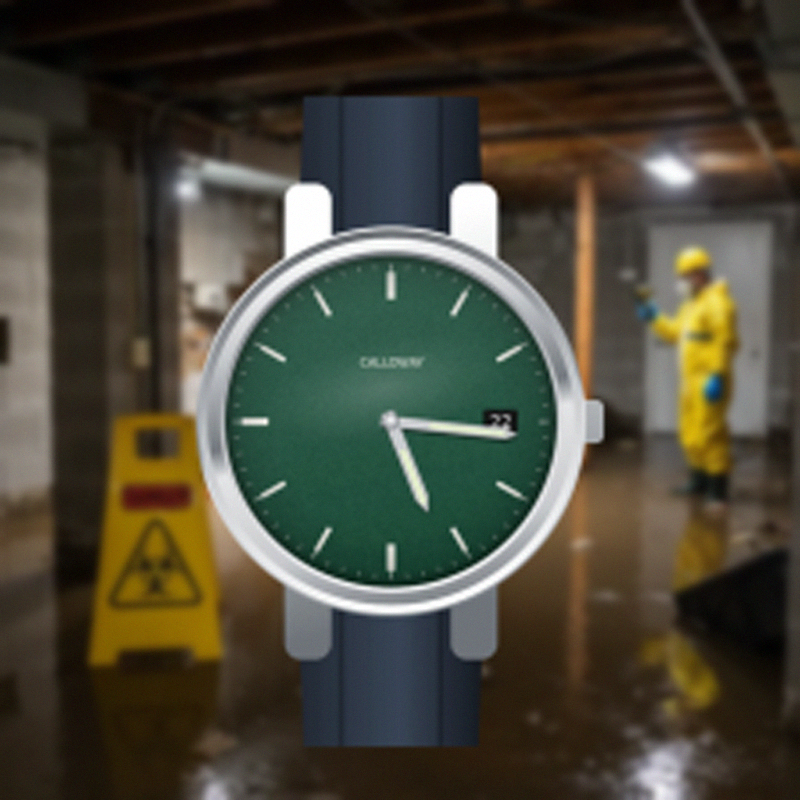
5:16
